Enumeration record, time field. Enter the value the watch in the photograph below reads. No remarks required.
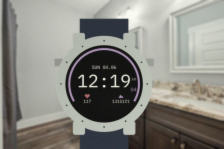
12:19
